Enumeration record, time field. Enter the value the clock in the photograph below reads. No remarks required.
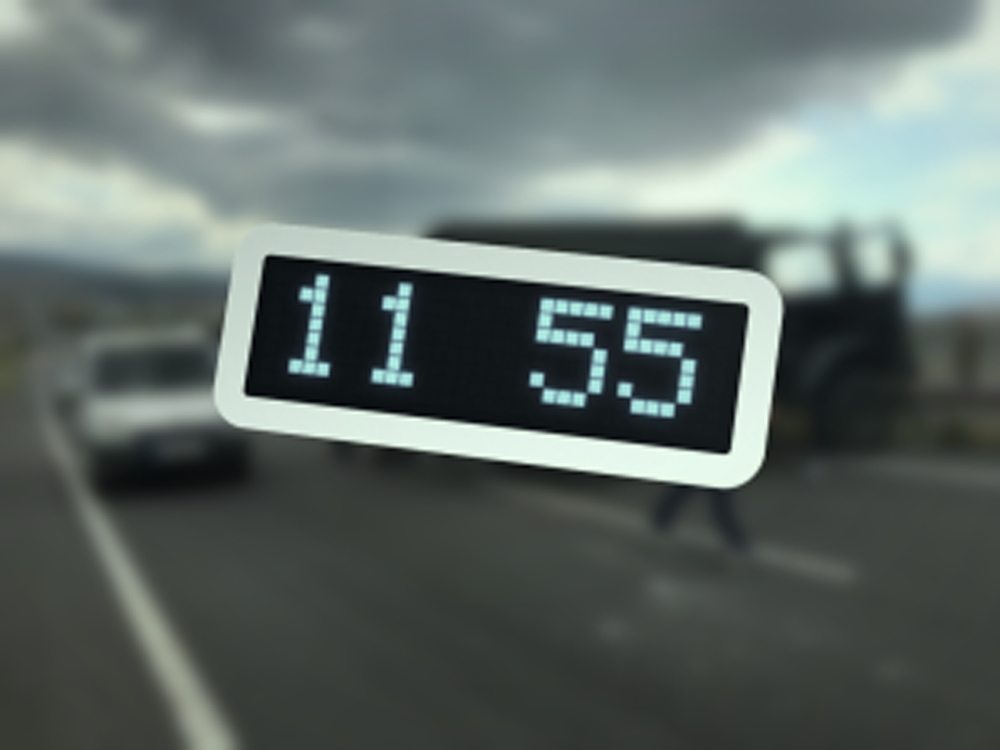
11:55
